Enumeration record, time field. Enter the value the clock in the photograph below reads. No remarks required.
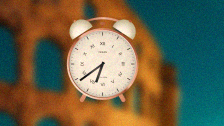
6:39
